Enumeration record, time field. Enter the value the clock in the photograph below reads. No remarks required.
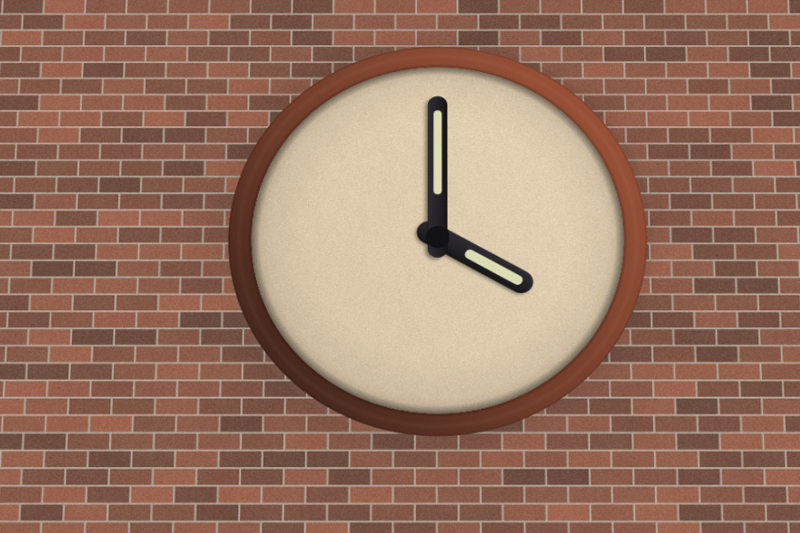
4:00
